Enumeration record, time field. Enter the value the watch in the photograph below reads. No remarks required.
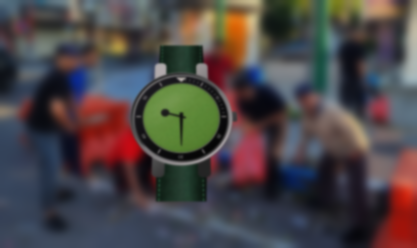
9:30
